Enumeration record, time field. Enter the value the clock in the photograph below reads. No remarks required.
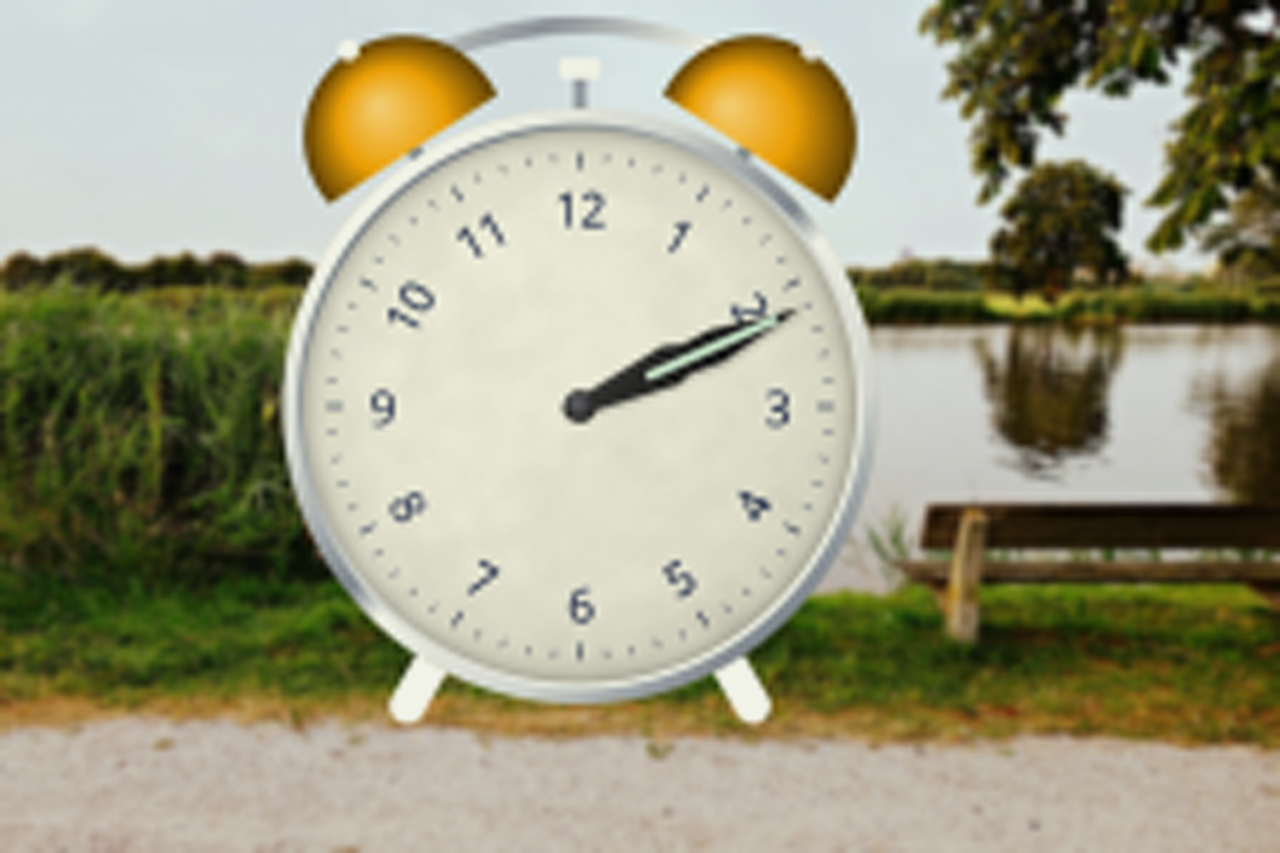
2:11
